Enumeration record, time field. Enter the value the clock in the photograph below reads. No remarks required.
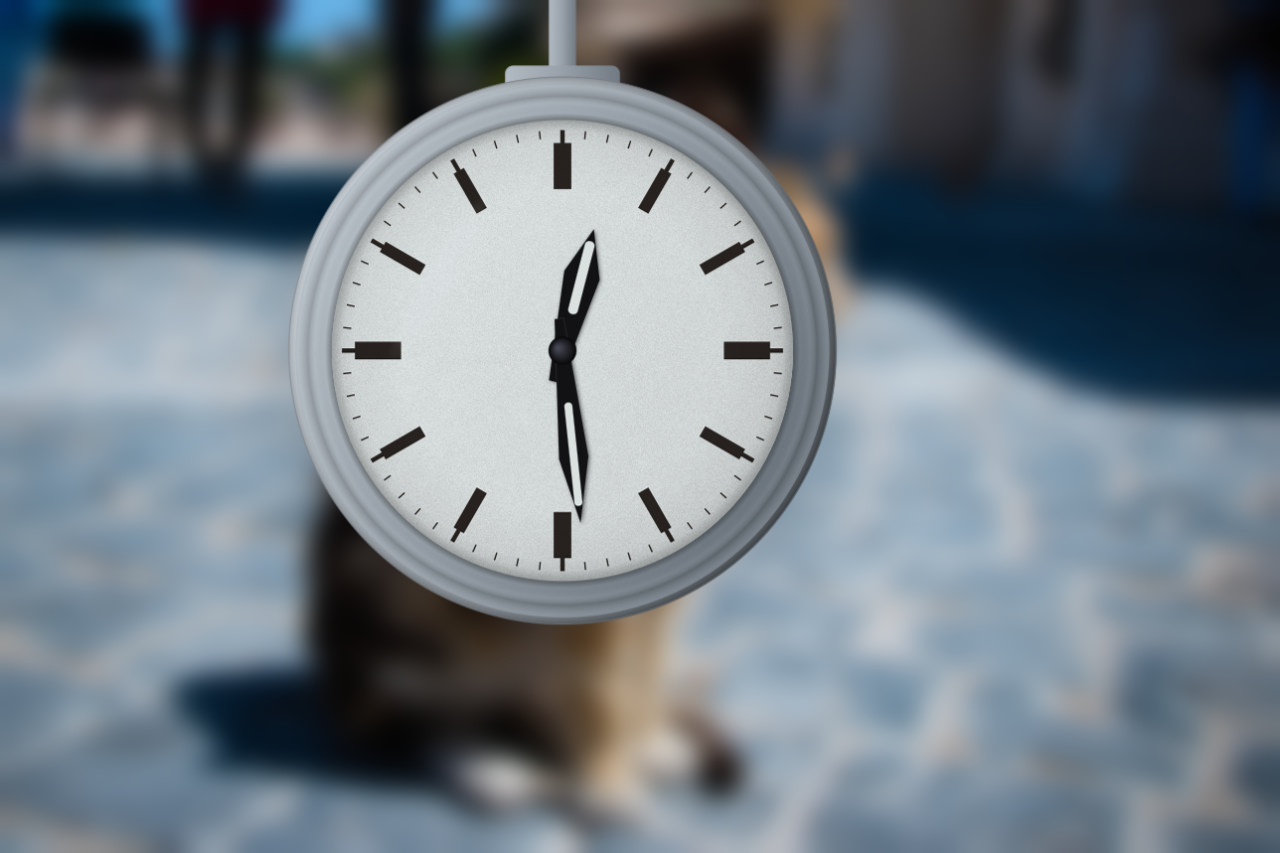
12:29
